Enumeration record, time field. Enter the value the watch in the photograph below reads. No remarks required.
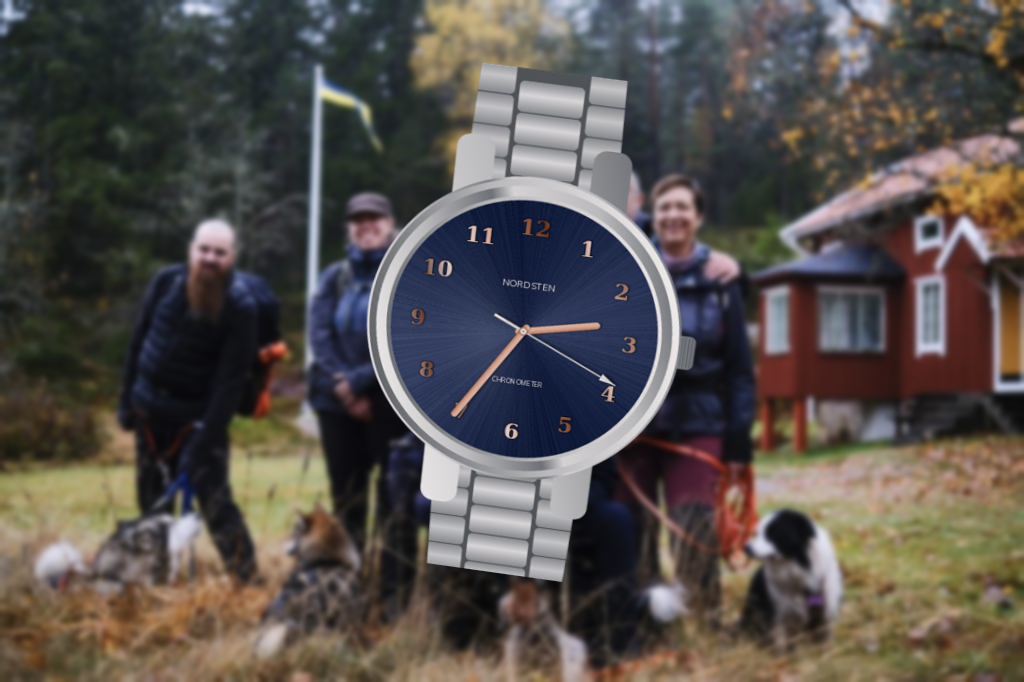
2:35:19
